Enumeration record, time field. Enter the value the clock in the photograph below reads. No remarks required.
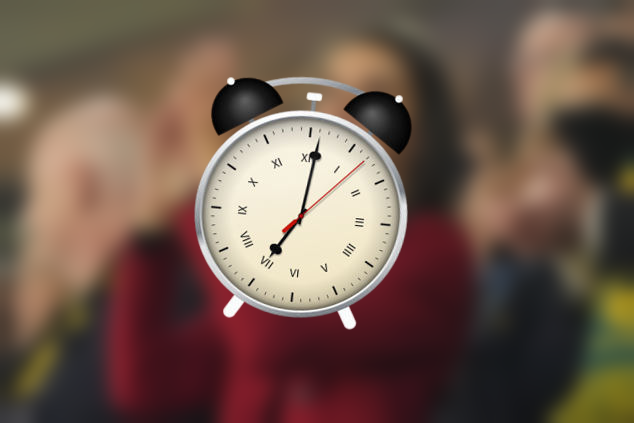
7:01:07
